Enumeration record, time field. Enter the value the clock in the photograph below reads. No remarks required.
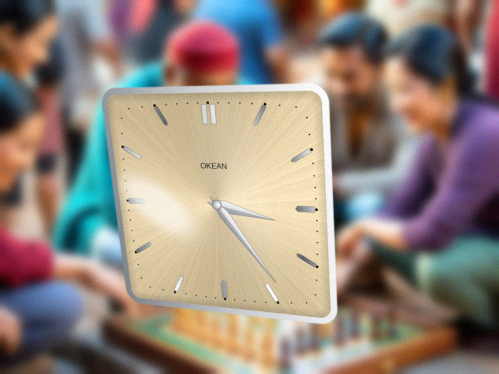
3:24
